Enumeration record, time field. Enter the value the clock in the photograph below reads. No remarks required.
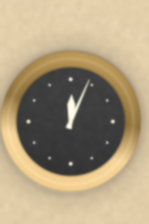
12:04
